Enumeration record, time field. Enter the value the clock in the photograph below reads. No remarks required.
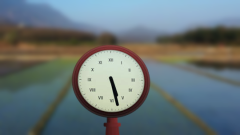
5:28
